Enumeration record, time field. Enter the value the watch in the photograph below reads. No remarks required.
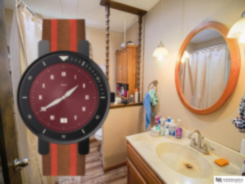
1:40
